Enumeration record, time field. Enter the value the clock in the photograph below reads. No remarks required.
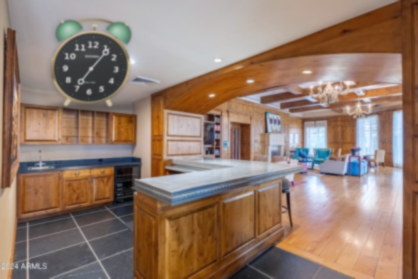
7:06
